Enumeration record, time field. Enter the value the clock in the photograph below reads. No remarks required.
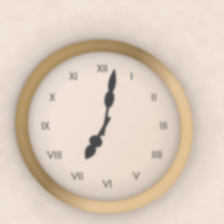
7:02
